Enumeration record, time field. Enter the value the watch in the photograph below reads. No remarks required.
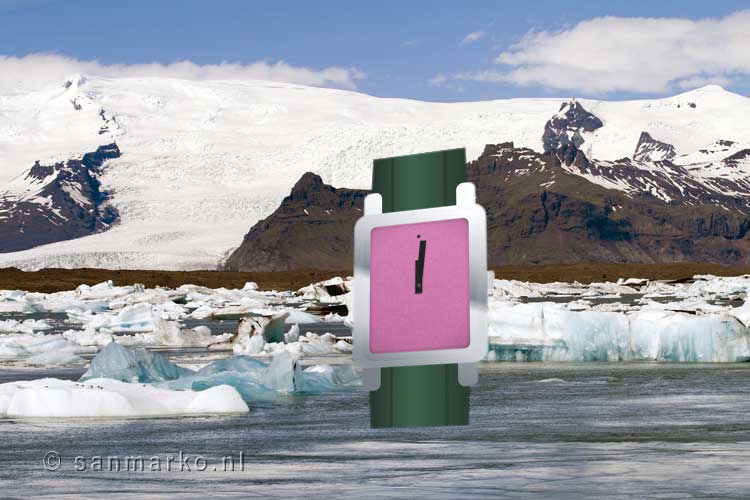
12:01
